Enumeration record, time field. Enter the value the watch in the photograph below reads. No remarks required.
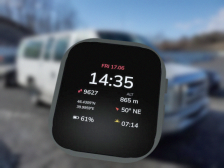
14:35
